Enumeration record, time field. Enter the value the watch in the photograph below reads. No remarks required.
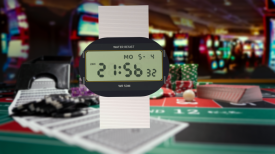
21:56:32
